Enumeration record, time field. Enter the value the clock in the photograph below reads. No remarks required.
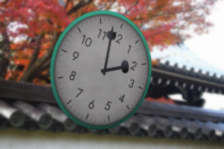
1:58
